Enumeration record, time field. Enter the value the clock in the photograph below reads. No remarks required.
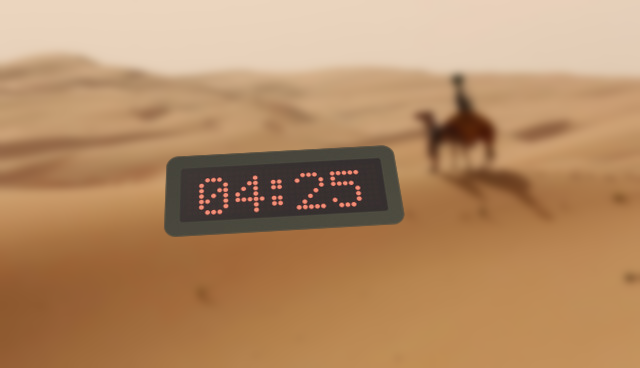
4:25
